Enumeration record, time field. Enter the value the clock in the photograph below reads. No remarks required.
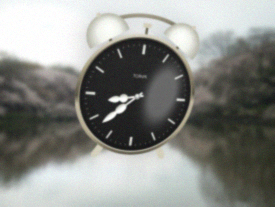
8:38
